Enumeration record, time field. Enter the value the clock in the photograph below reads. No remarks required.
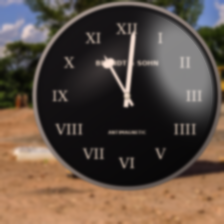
11:01
